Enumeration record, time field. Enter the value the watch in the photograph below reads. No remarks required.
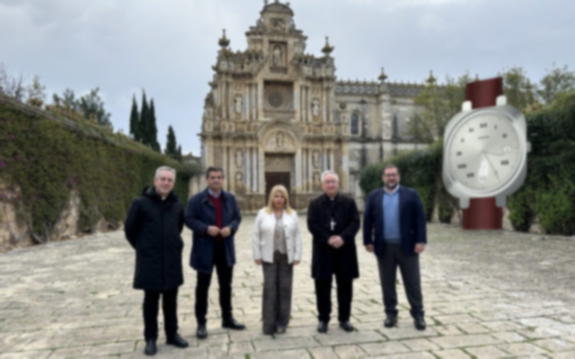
3:25
